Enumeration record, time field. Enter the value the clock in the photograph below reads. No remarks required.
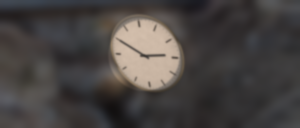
2:50
